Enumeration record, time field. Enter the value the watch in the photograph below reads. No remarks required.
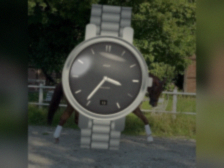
3:36
